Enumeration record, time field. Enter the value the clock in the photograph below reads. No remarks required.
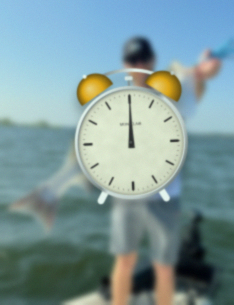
12:00
